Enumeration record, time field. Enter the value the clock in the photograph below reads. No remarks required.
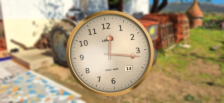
12:17
